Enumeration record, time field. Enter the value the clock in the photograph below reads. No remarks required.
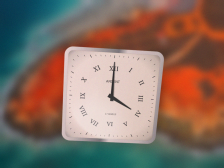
4:00
